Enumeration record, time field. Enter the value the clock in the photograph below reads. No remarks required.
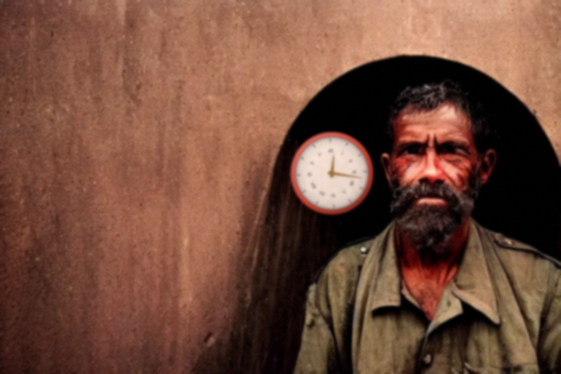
12:17
